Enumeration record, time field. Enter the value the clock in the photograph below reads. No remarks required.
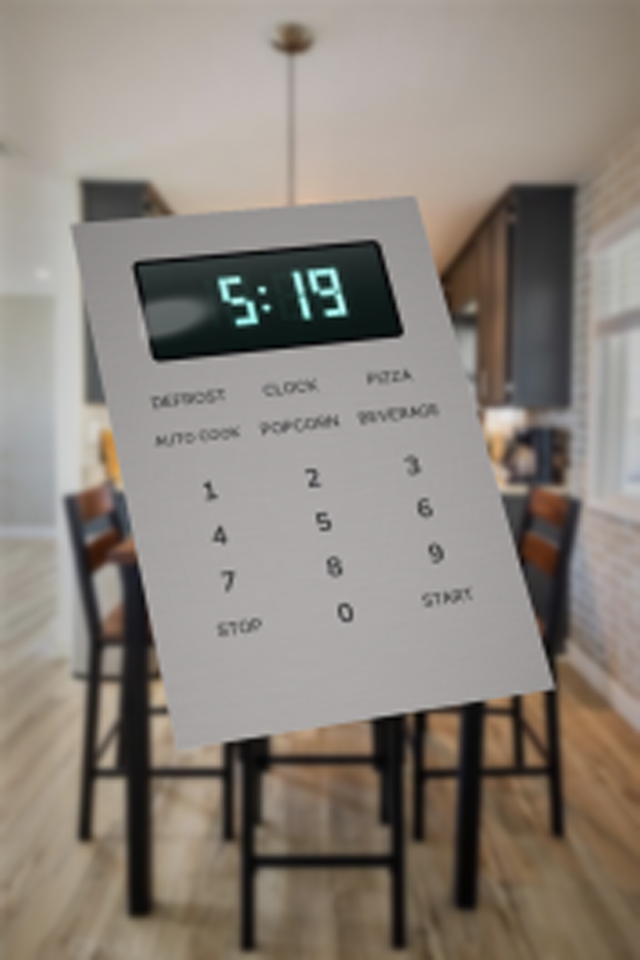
5:19
